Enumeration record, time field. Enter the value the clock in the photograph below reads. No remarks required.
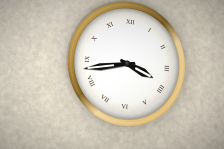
3:43
